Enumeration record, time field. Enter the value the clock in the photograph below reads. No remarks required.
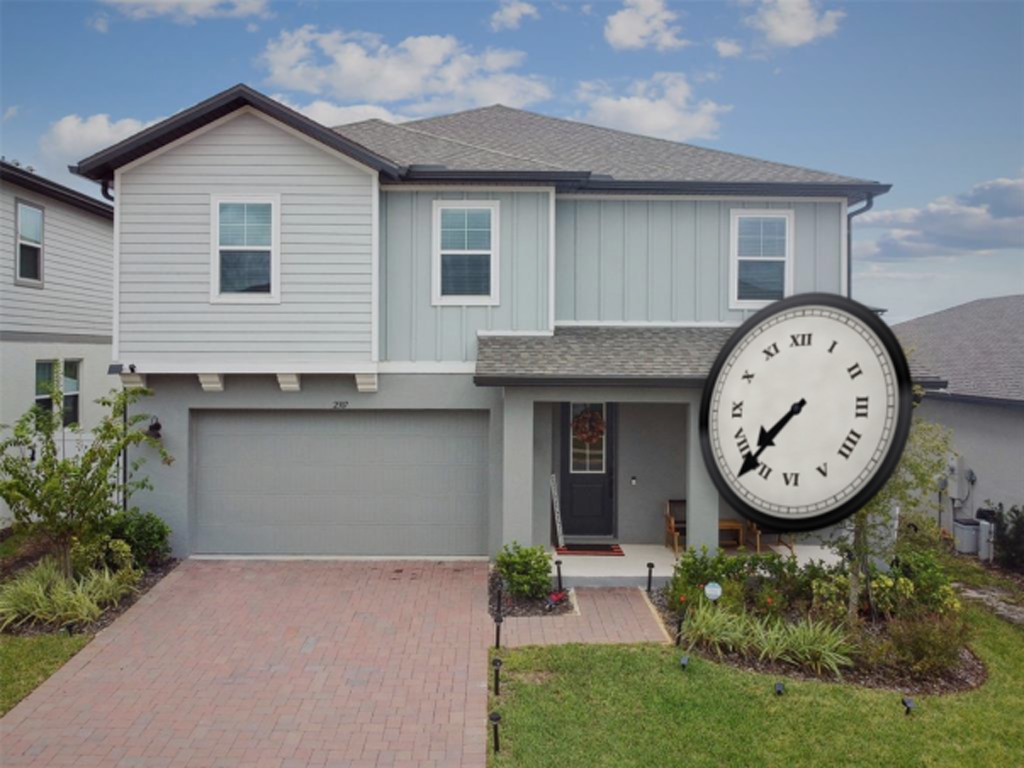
7:37
